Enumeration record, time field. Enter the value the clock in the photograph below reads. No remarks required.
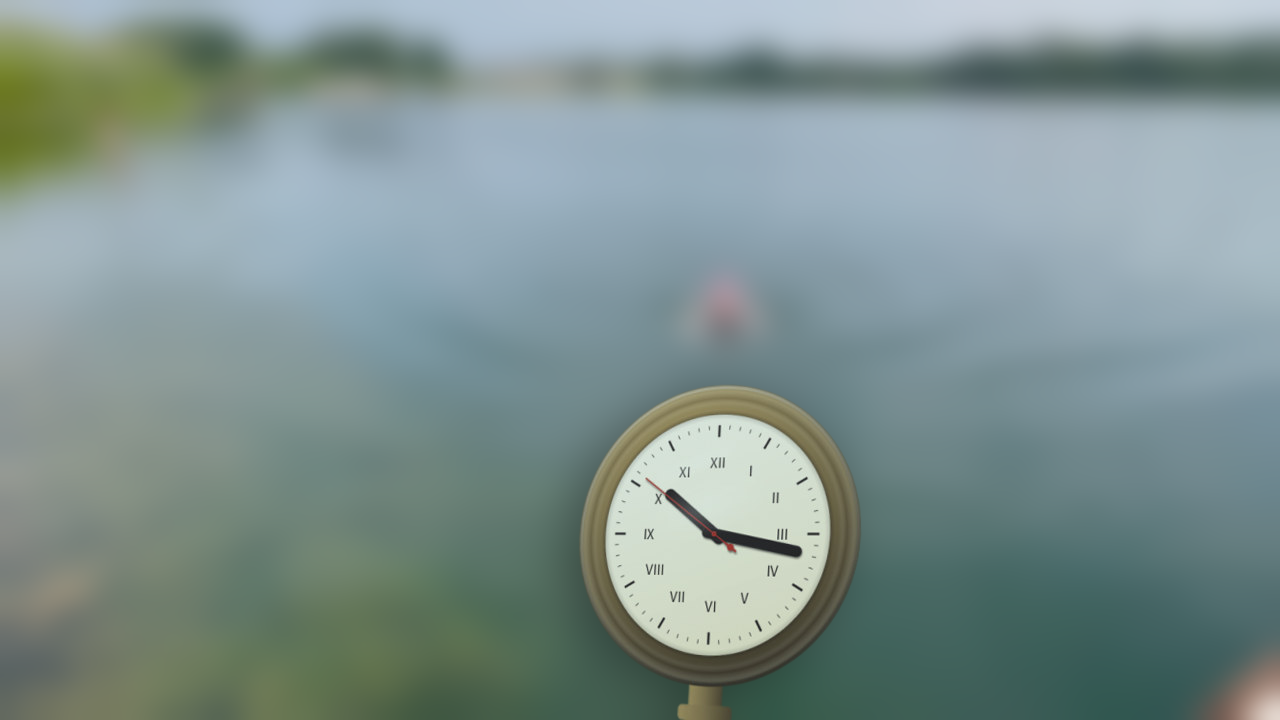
10:16:51
